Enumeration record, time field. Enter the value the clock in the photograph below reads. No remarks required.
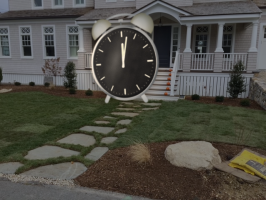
12:02
